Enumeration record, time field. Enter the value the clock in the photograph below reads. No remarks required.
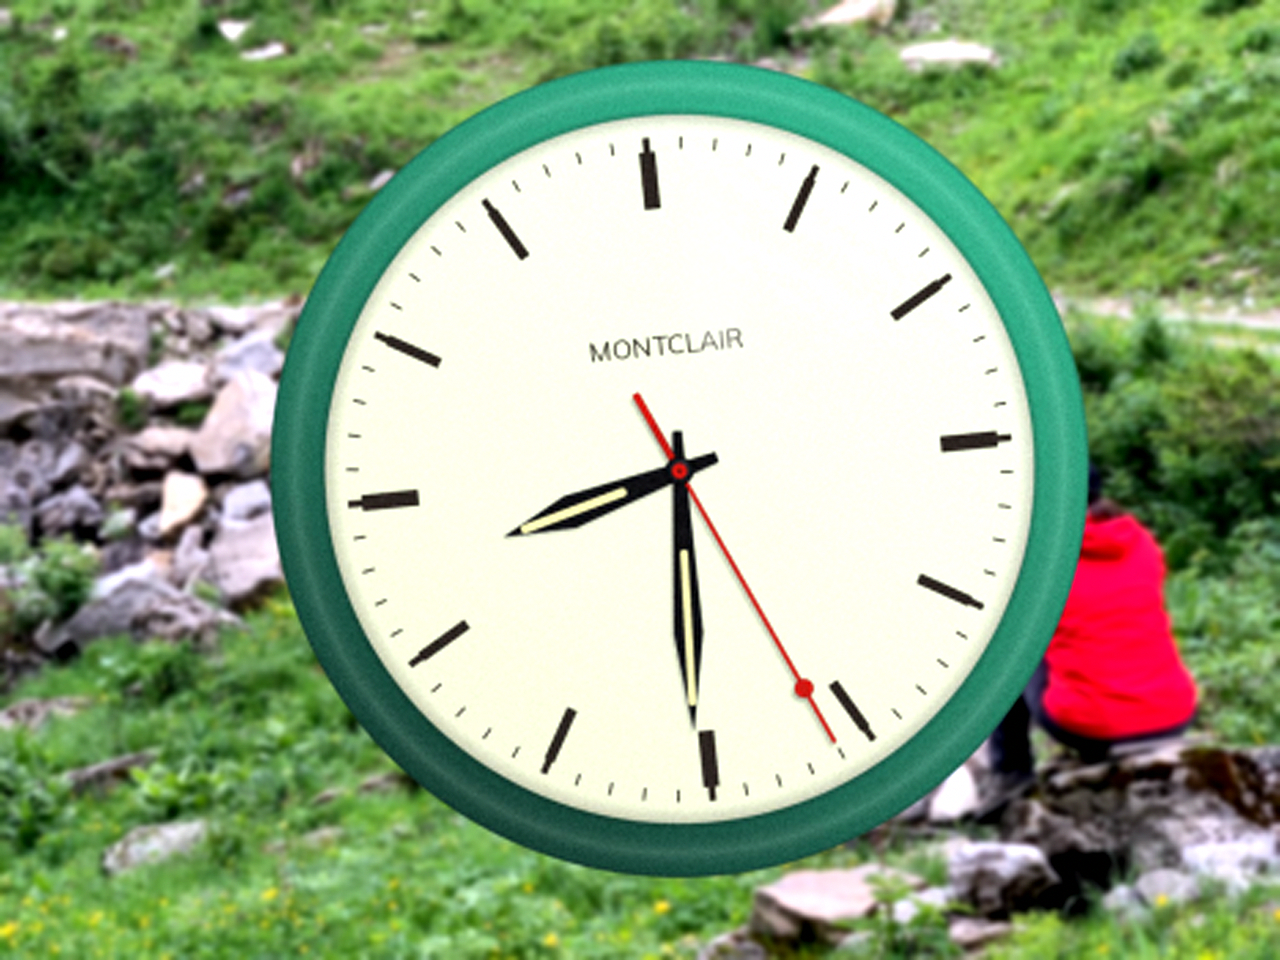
8:30:26
